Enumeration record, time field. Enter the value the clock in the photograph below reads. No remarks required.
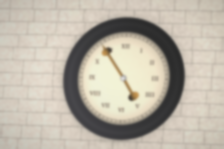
4:54
